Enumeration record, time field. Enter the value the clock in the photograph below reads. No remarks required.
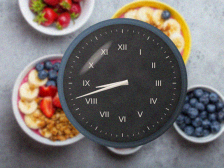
8:42
